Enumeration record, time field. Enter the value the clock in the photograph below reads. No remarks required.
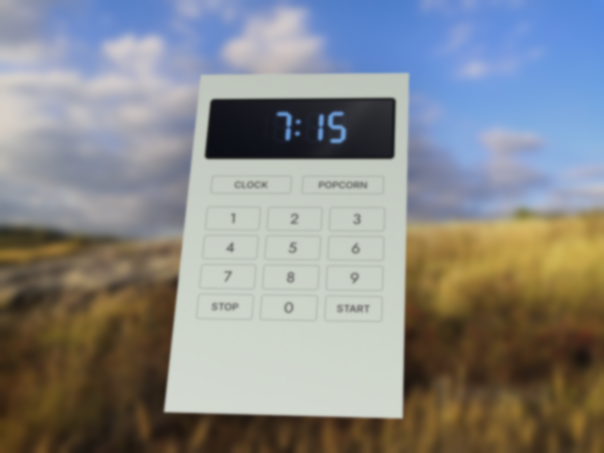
7:15
